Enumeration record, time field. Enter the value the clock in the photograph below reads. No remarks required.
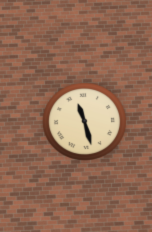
11:28
